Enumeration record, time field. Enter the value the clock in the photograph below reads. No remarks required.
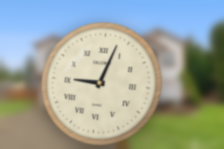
9:03
